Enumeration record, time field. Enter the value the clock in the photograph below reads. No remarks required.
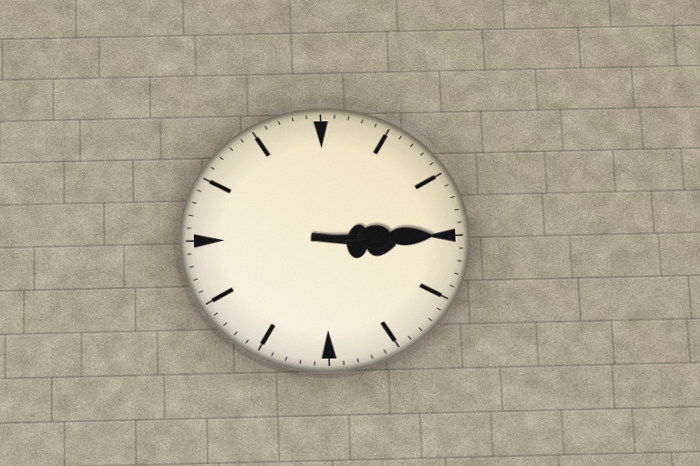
3:15
